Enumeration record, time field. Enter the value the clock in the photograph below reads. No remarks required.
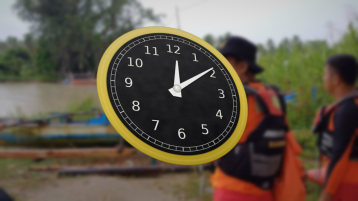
12:09
